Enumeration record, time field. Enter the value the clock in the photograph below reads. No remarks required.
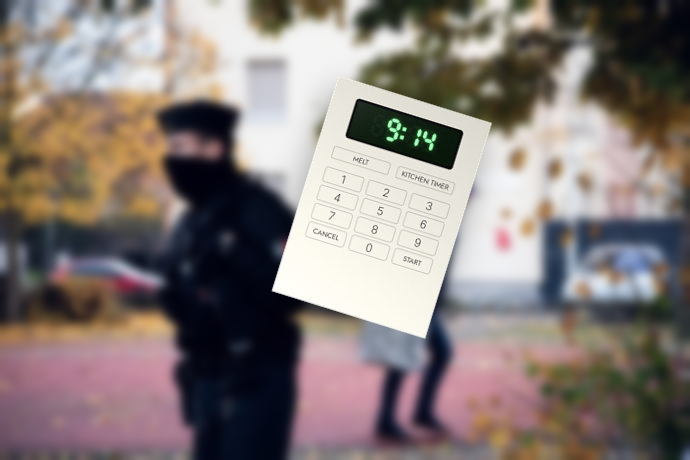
9:14
